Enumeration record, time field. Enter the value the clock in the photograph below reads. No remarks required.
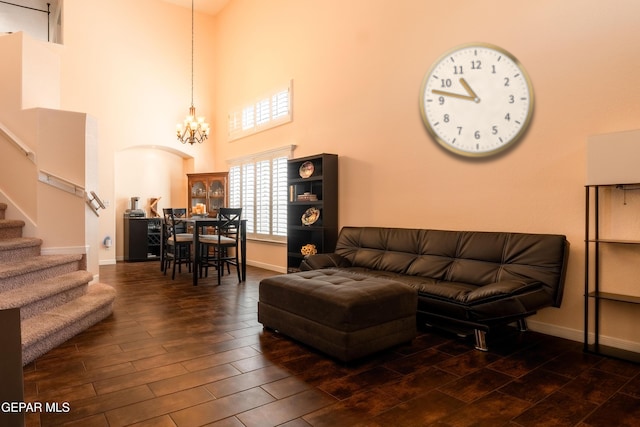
10:47
